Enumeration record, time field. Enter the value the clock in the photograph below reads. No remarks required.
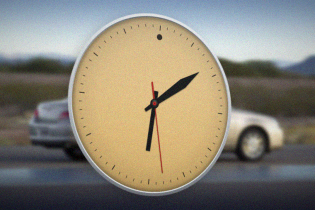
6:08:28
